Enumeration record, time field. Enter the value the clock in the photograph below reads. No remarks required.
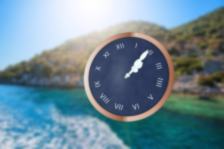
2:09
